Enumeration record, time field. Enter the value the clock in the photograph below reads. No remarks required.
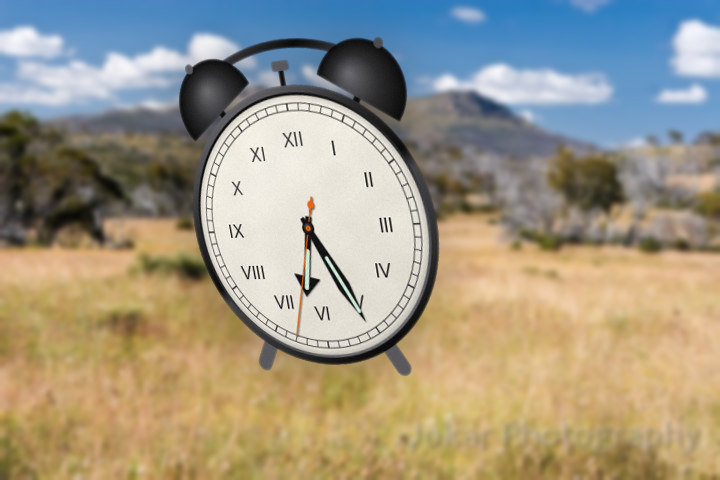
6:25:33
